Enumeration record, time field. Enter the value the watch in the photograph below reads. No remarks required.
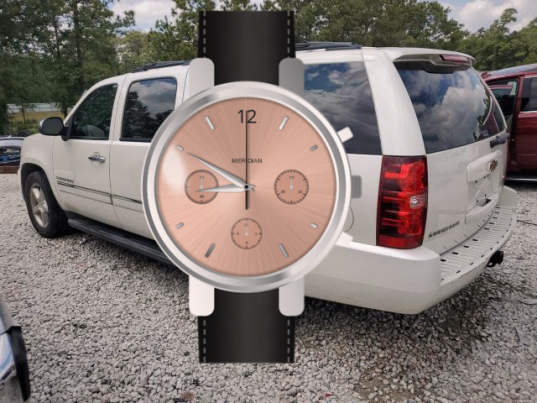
8:50
